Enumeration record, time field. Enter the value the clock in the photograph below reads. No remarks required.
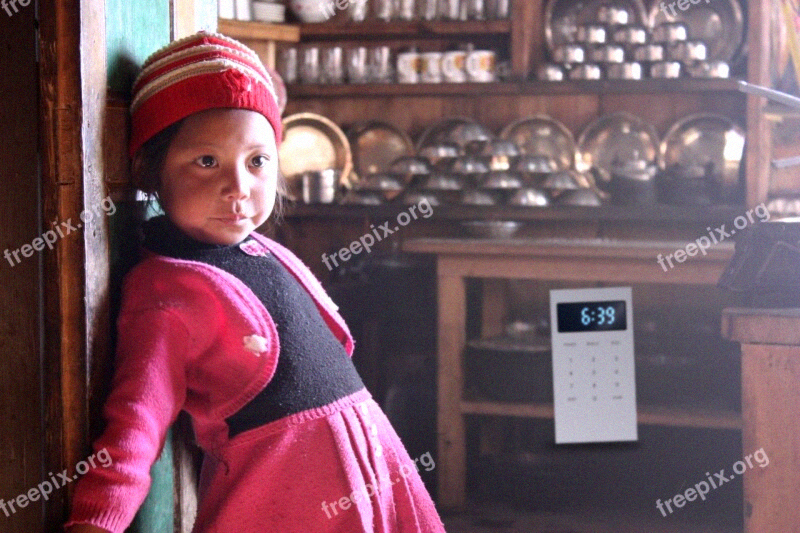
6:39
